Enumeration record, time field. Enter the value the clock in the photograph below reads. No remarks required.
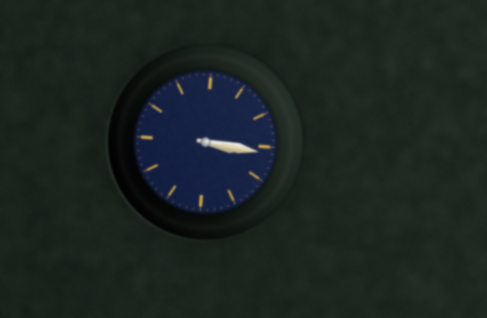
3:16
